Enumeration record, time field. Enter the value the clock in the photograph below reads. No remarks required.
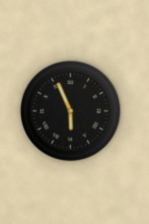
5:56
